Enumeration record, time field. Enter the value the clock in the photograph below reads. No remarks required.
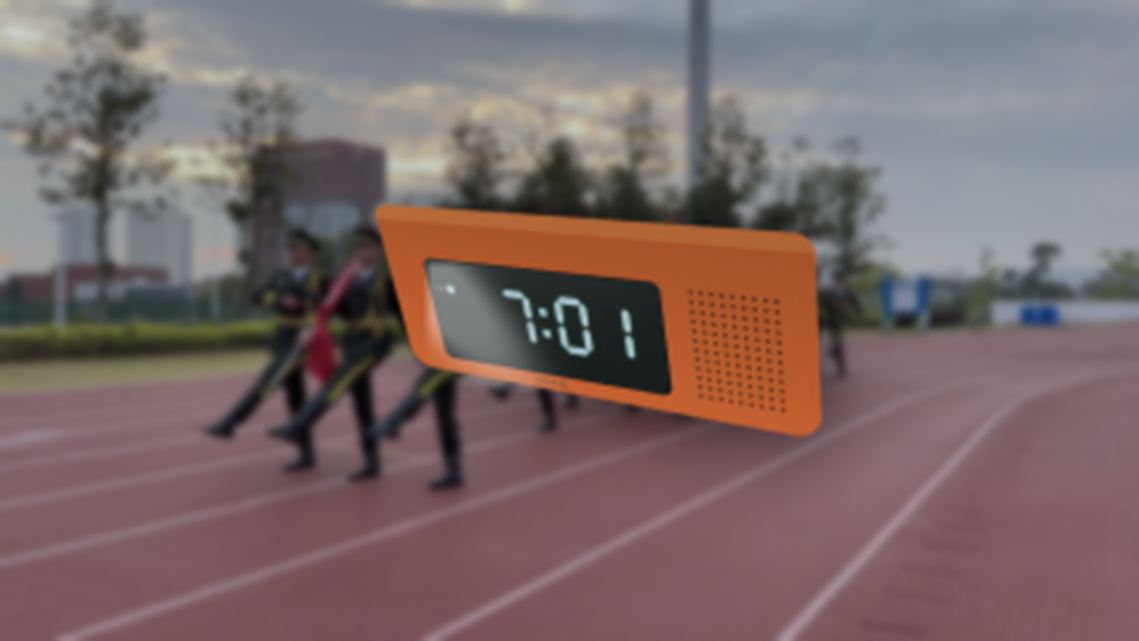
7:01
